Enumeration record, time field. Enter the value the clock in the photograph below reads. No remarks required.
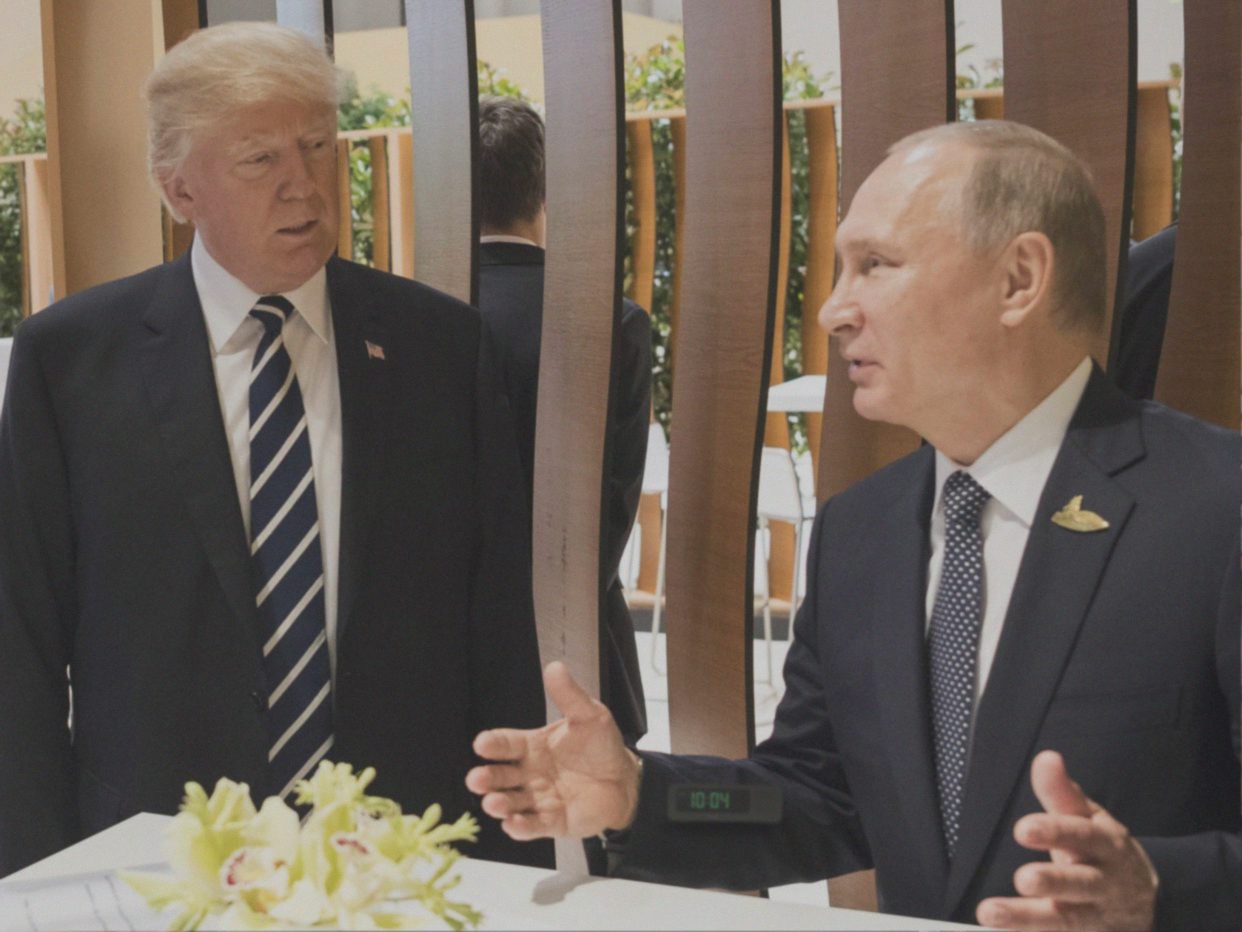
10:04
